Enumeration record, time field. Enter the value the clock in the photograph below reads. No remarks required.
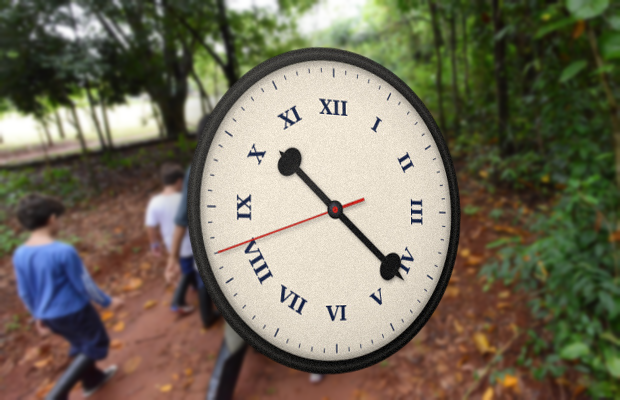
10:21:42
